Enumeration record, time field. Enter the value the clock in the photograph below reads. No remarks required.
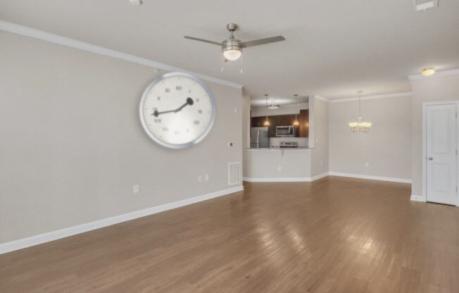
1:43
